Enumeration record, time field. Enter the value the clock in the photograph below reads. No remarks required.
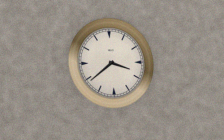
3:39
